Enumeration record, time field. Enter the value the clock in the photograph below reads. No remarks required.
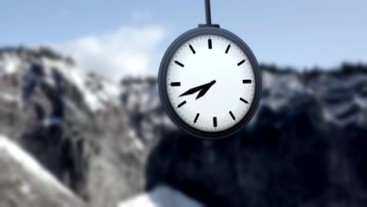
7:42
